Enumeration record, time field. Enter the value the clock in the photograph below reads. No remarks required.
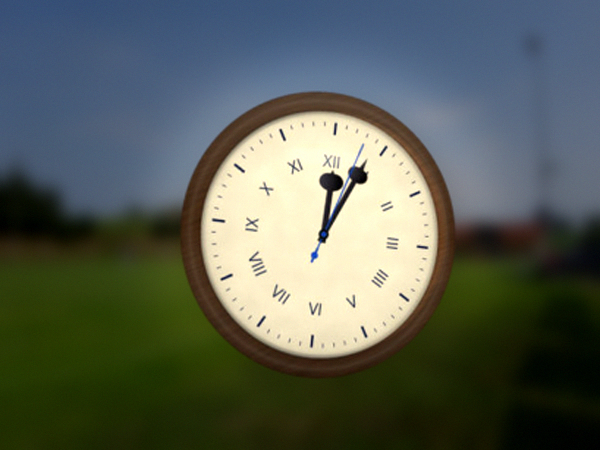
12:04:03
